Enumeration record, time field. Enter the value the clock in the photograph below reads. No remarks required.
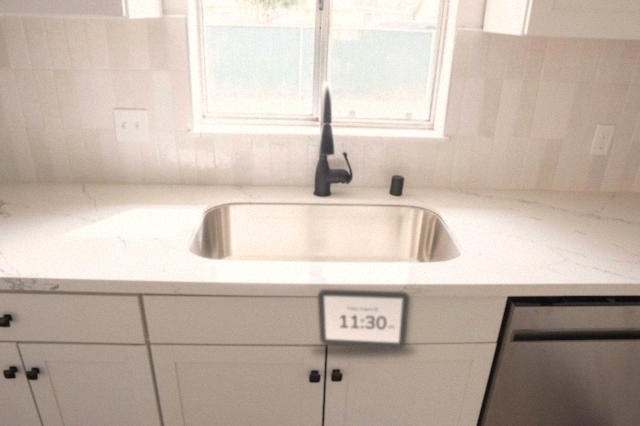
11:30
